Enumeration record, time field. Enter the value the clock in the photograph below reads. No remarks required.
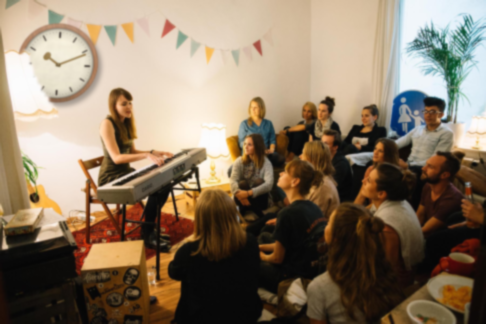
10:11
